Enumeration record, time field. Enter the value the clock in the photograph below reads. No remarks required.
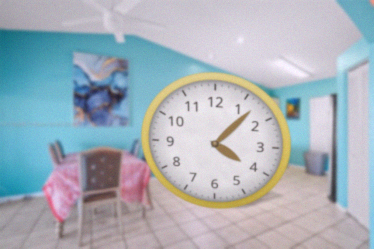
4:07
